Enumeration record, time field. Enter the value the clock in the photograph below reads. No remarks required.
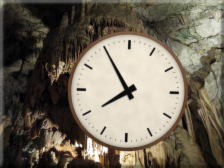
7:55
